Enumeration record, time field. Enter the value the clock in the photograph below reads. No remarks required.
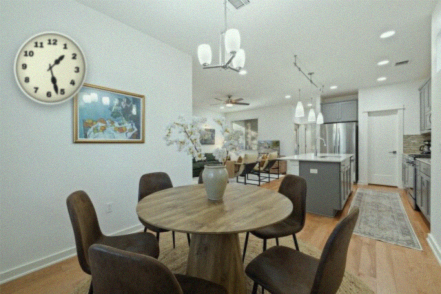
1:27
